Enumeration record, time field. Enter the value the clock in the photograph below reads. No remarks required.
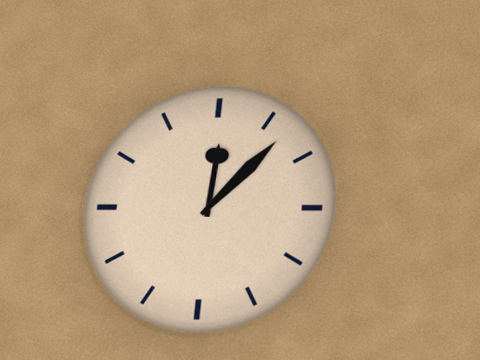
12:07
